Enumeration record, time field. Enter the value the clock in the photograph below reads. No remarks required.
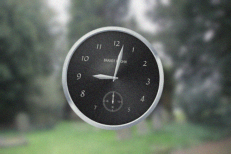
9:02
